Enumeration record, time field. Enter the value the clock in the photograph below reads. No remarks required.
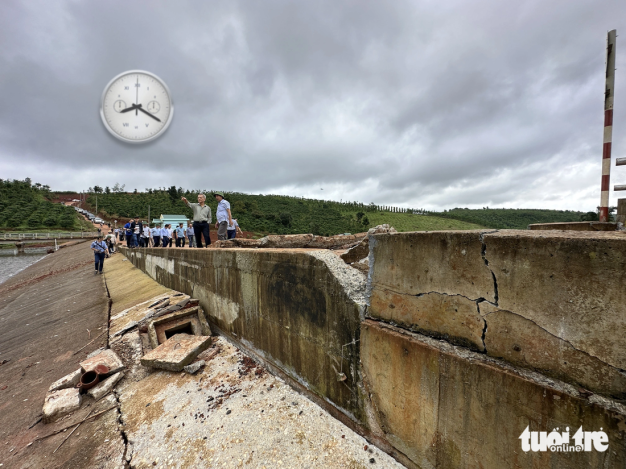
8:20
